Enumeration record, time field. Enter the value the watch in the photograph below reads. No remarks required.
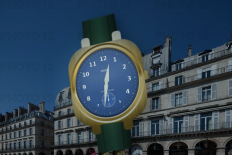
12:32
